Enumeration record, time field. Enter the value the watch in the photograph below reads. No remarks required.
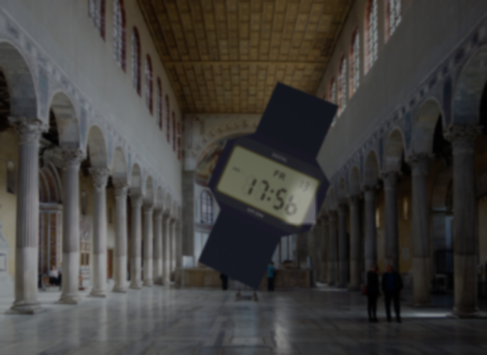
17:56
